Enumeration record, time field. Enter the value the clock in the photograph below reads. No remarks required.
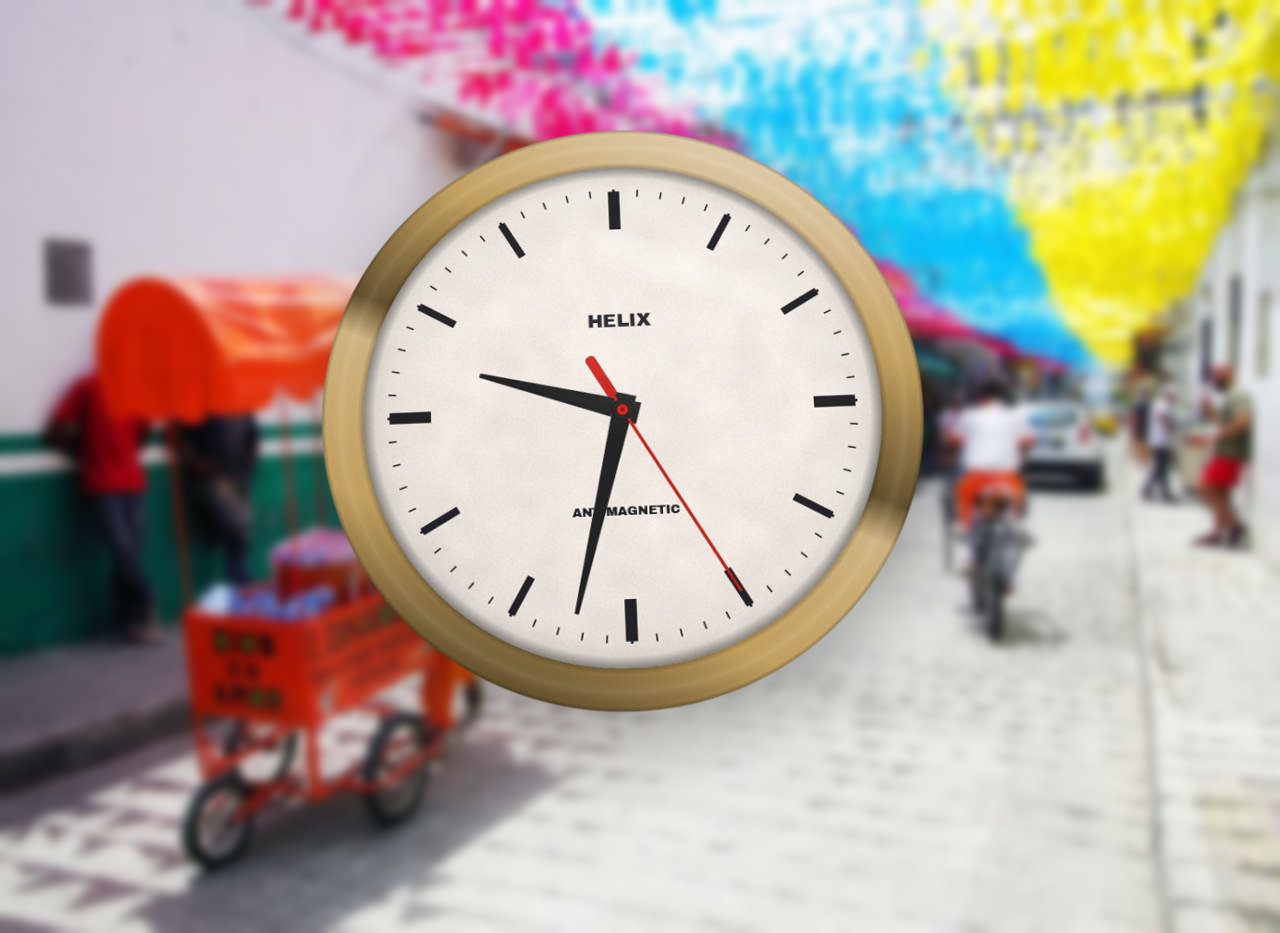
9:32:25
